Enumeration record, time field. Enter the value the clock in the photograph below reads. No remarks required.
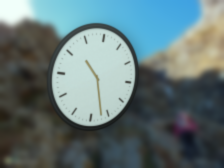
10:27
